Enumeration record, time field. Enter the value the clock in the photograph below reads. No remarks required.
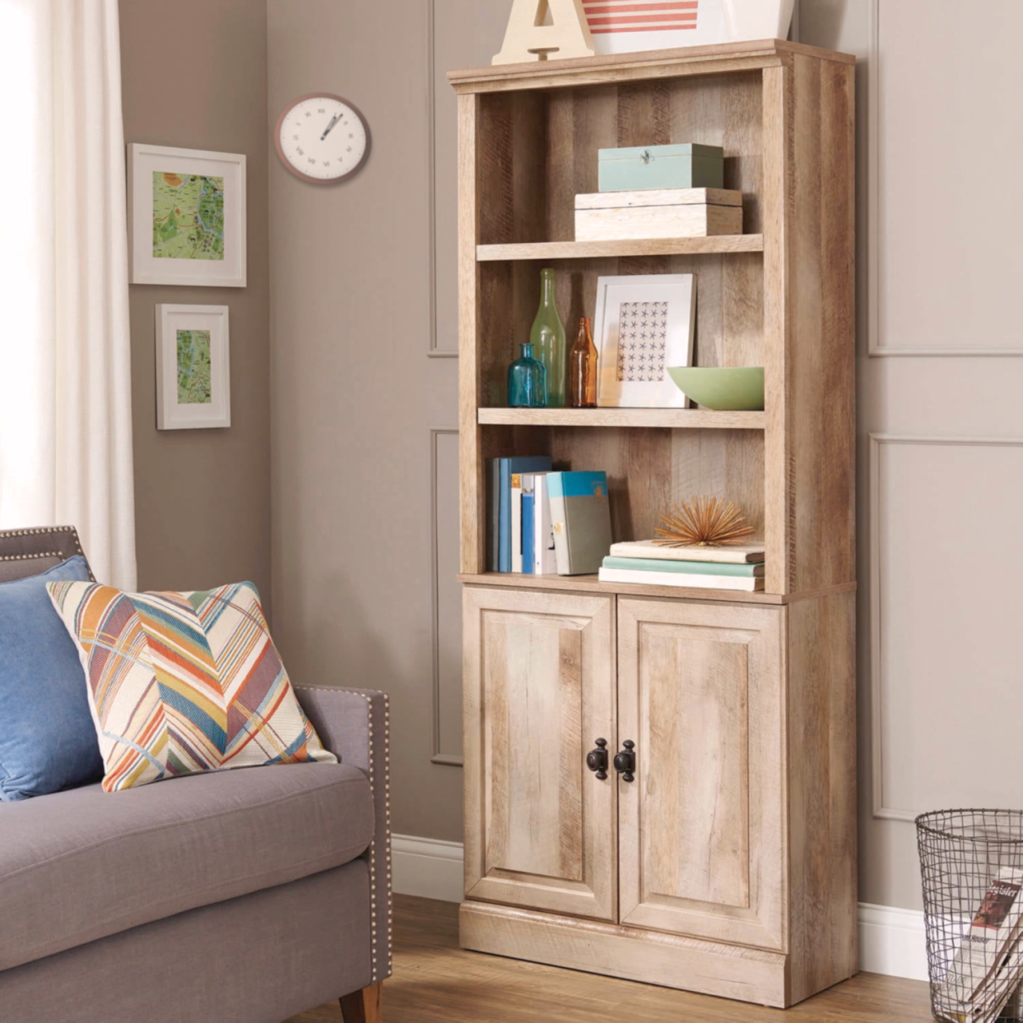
1:07
